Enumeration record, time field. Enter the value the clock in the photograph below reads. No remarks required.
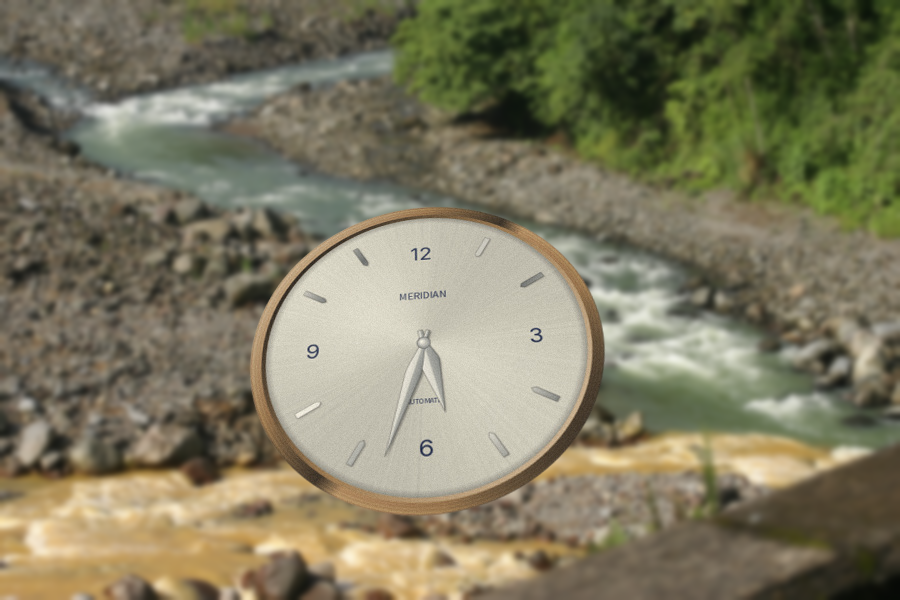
5:33
